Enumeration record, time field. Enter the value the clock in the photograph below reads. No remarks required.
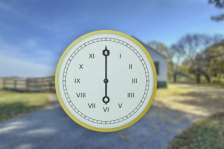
6:00
